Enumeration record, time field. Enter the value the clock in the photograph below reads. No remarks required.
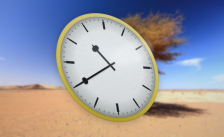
10:40
